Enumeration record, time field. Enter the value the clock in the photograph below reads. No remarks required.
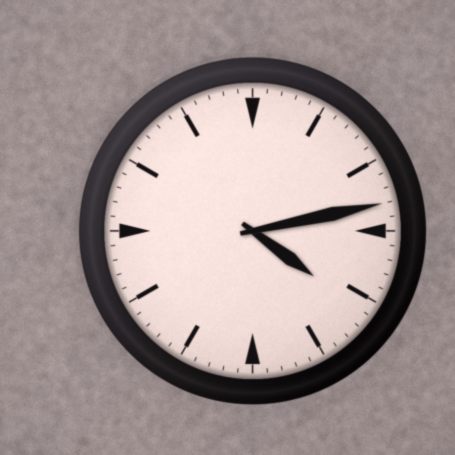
4:13
